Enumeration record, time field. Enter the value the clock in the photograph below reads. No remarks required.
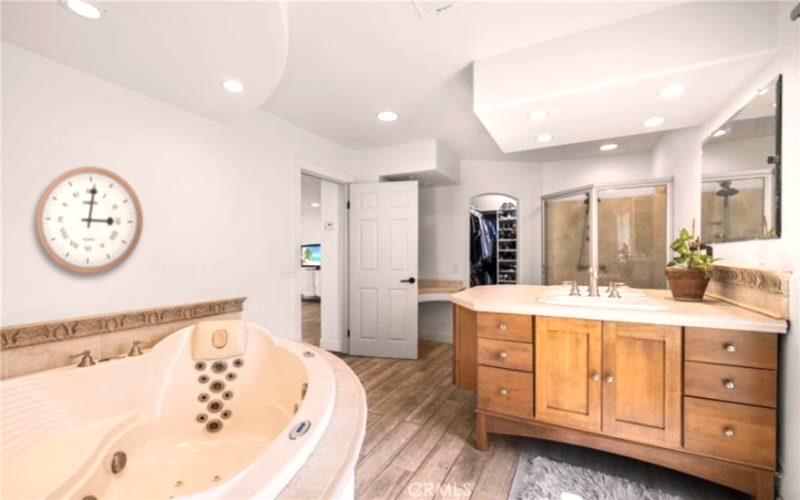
3:01
